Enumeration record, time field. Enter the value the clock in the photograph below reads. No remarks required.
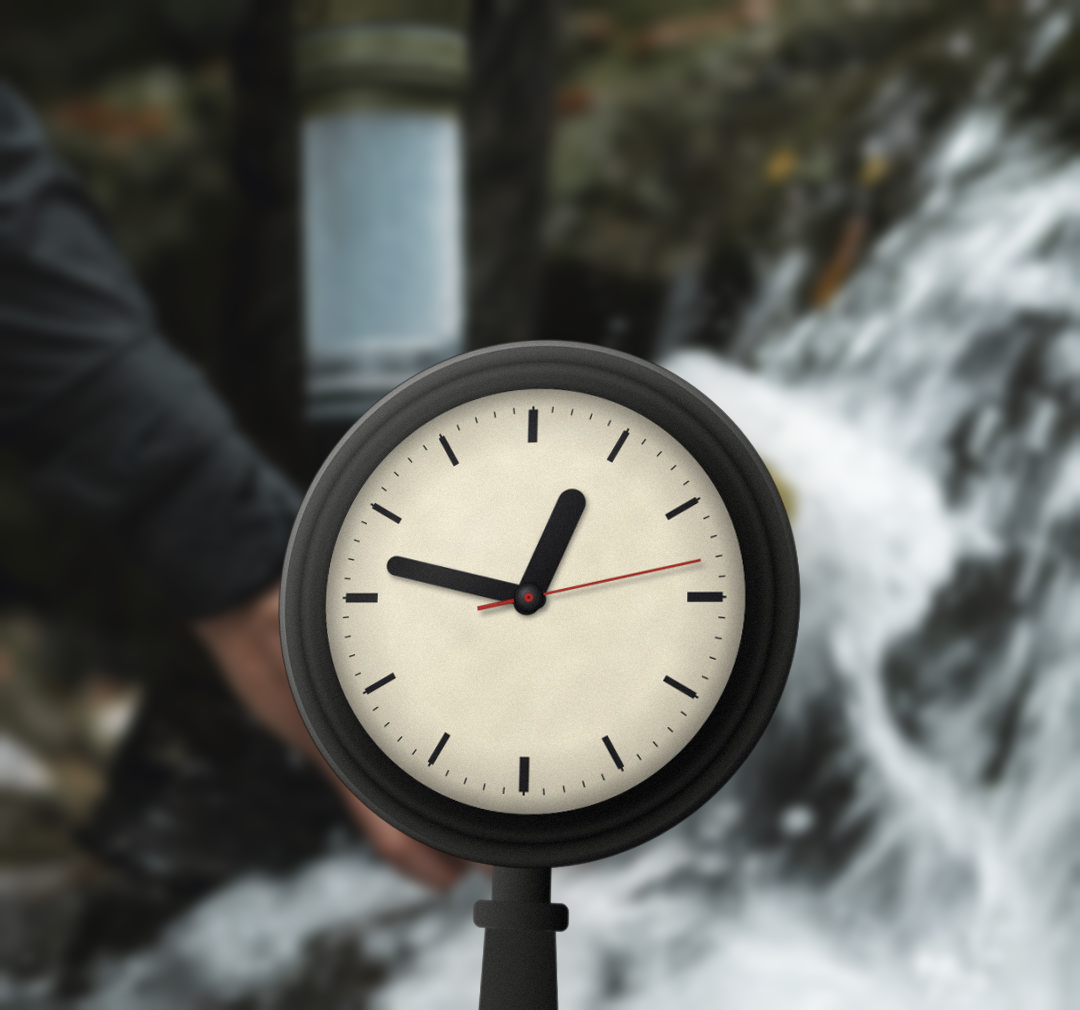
12:47:13
